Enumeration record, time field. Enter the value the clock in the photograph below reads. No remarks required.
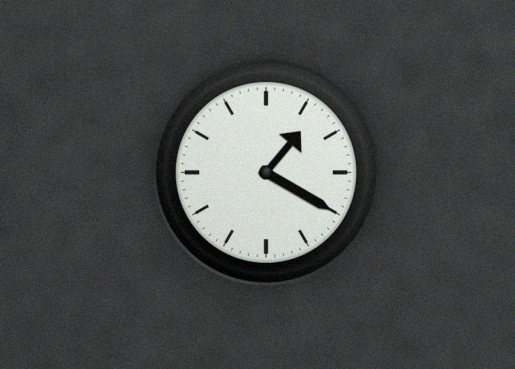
1:20
